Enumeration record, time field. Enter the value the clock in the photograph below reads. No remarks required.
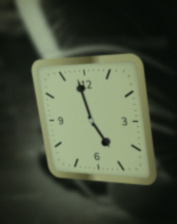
4:58
